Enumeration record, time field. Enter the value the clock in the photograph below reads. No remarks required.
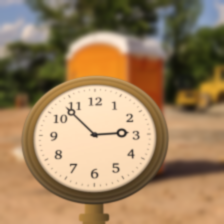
2:53
